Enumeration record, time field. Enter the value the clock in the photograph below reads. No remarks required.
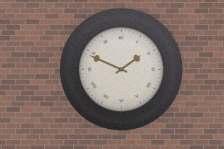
1:49
